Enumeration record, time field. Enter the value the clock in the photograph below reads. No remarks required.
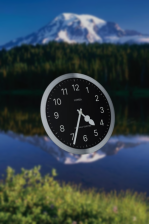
4:34
